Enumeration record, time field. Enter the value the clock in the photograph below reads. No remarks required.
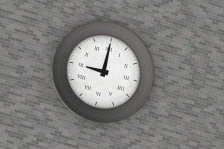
9:00
